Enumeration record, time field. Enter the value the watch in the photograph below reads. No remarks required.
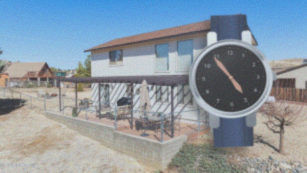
4:54
